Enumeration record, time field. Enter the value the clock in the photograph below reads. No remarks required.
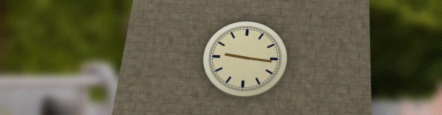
9:16
